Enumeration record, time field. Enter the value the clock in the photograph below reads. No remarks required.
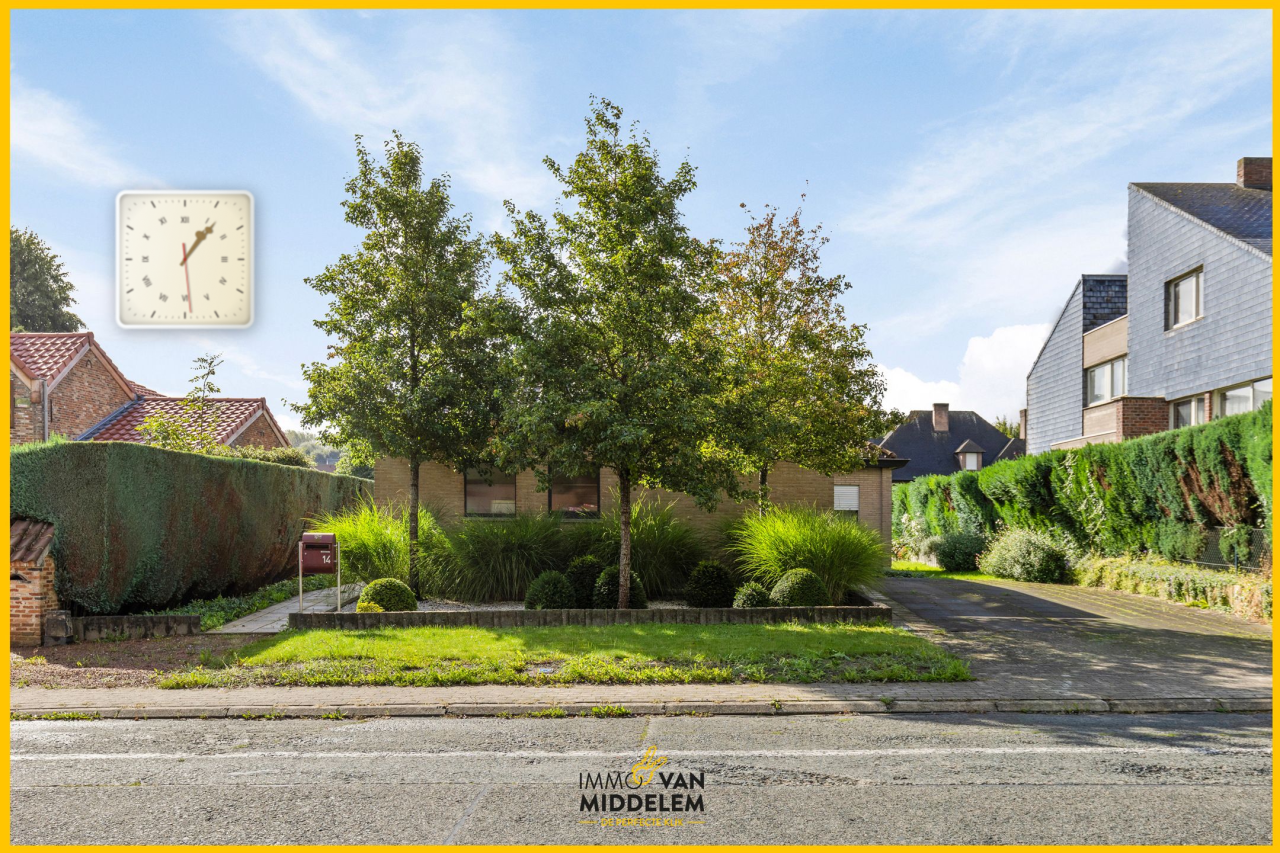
1:06:29
